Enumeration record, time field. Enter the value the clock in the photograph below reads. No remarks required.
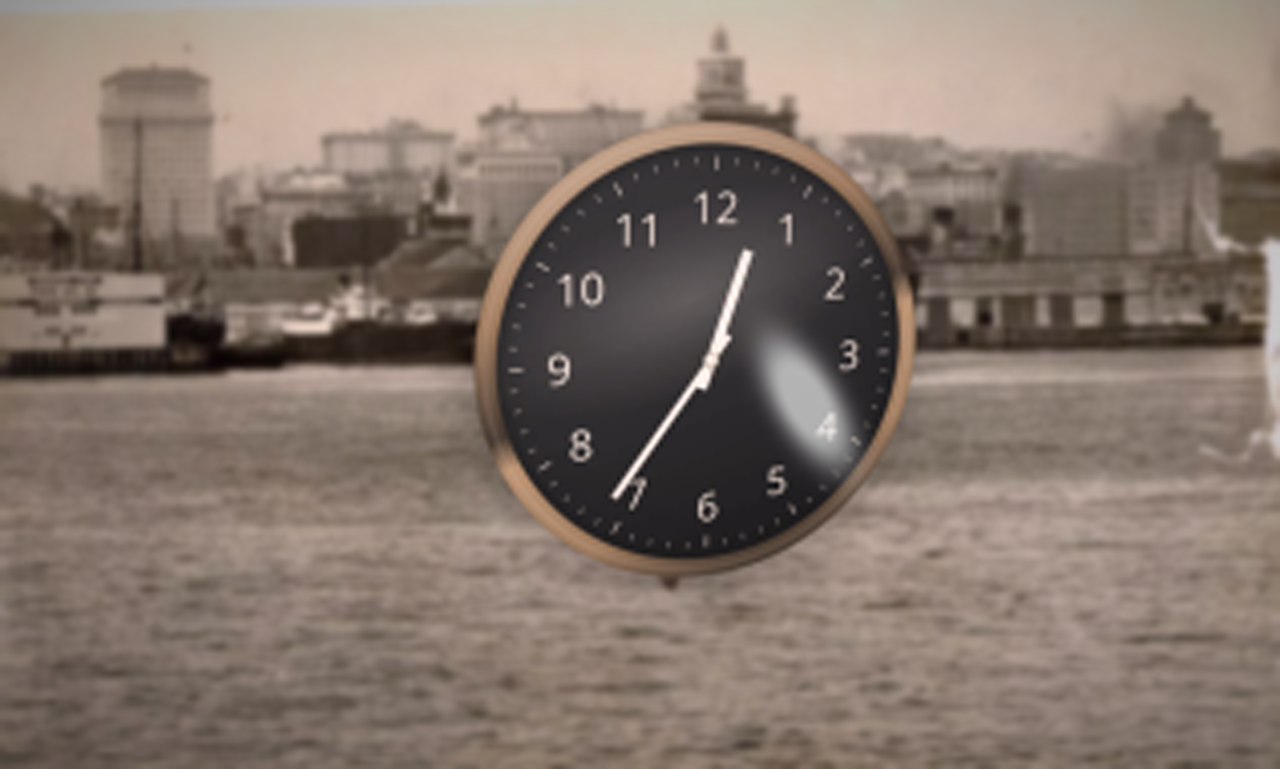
12:36
